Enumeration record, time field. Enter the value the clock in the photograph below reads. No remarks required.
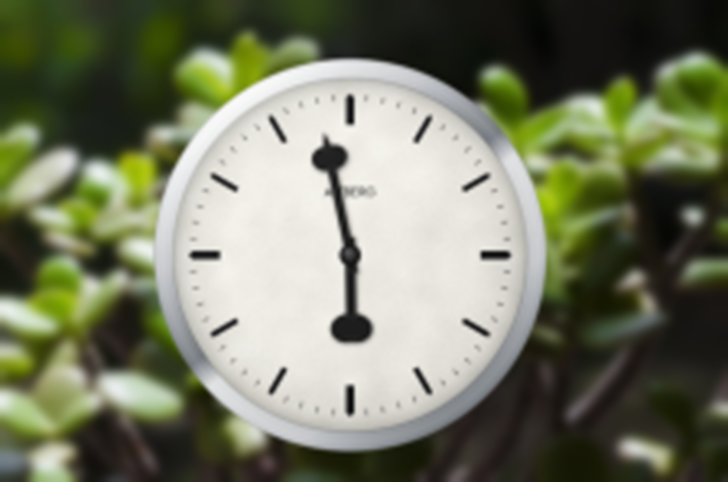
5:58
